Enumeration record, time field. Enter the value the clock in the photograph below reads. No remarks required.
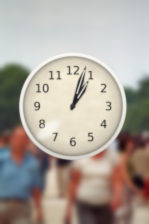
1:03
